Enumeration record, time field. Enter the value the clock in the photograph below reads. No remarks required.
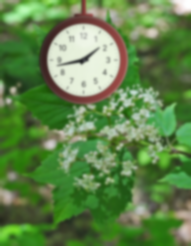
1:43
